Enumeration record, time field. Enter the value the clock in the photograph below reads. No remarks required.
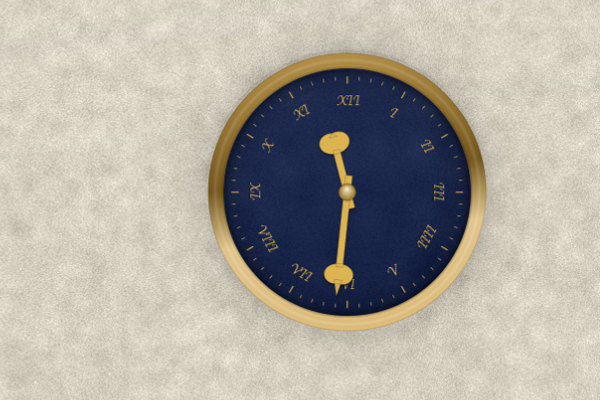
11:31
